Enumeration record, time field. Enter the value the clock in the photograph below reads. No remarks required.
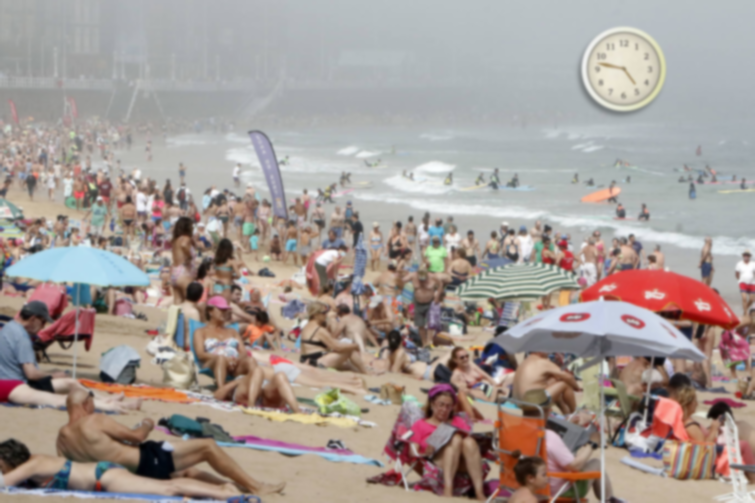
4:47
